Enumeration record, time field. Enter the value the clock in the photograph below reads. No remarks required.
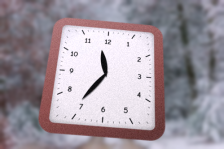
11:36
